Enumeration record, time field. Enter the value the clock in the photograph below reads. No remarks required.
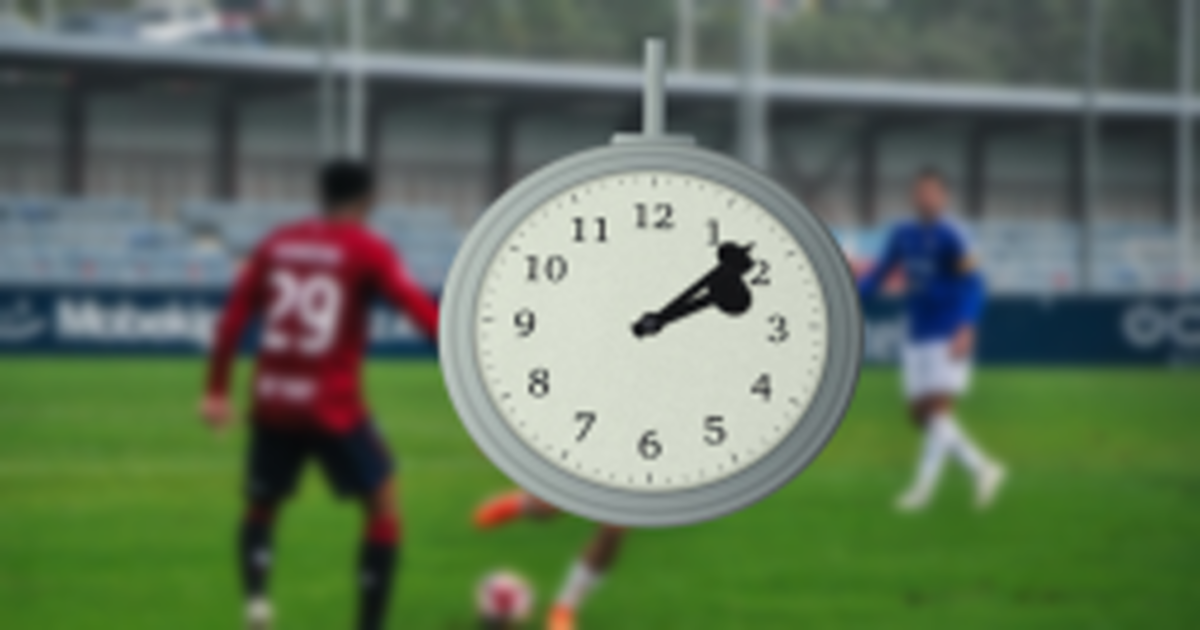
2:08
